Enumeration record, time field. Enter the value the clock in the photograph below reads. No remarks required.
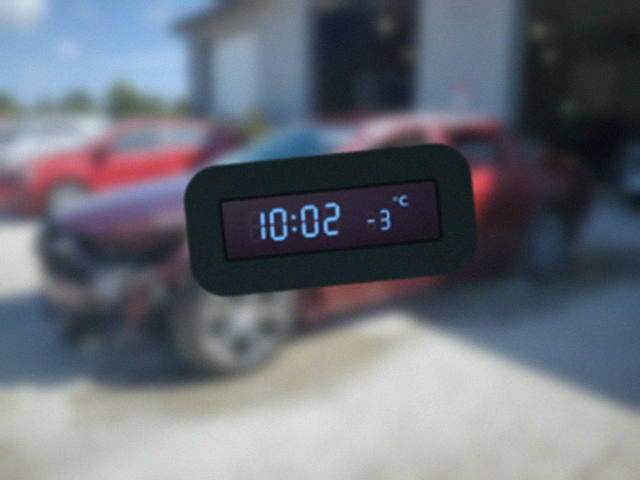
10:02
